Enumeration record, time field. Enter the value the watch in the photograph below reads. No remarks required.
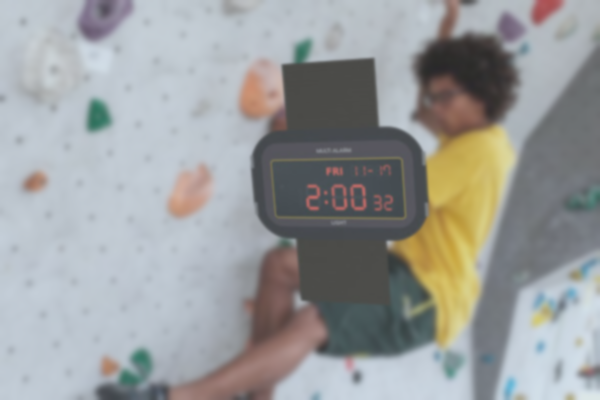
2:00:32
